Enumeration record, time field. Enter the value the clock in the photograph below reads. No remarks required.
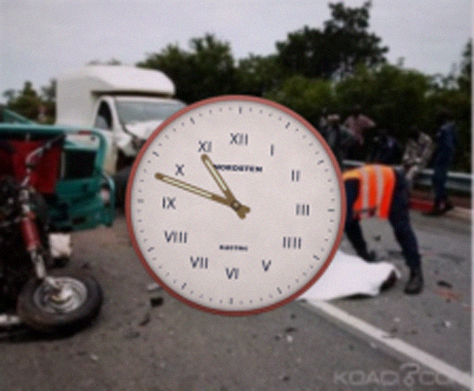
10:48
